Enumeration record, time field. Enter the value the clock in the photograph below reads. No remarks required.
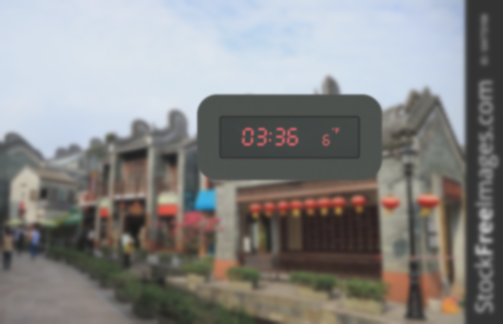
3:36
